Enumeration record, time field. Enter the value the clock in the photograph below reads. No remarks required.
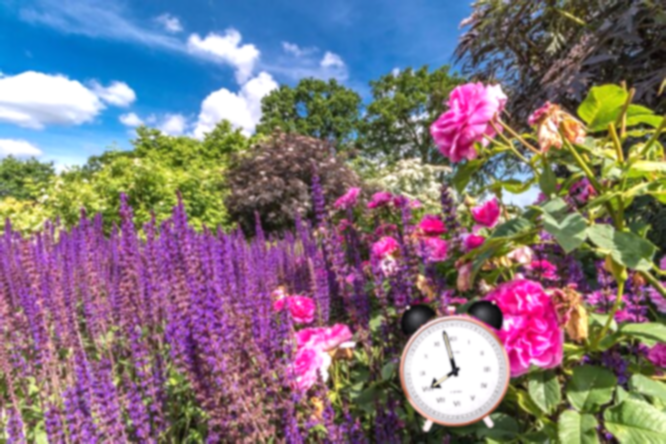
7:58
